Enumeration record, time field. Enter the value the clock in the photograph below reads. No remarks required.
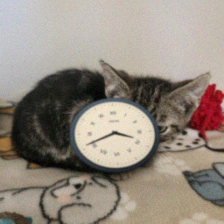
3:41
